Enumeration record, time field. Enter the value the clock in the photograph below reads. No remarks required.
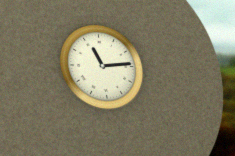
11:14
